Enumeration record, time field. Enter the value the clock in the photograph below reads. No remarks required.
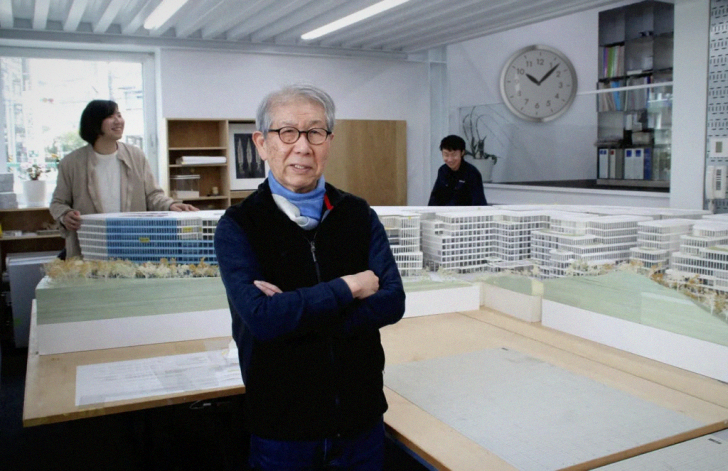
10:07
